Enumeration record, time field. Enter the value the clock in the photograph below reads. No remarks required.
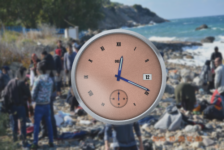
12:19
